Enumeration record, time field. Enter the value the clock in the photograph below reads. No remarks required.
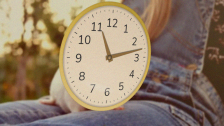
11:13
